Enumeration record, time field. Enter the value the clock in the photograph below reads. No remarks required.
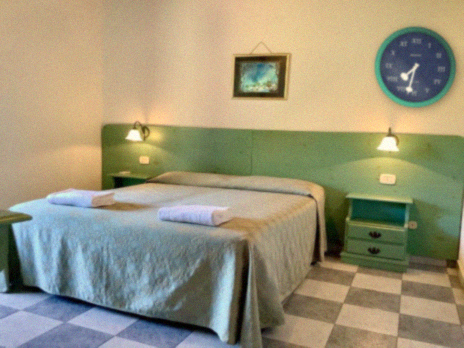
7:32
